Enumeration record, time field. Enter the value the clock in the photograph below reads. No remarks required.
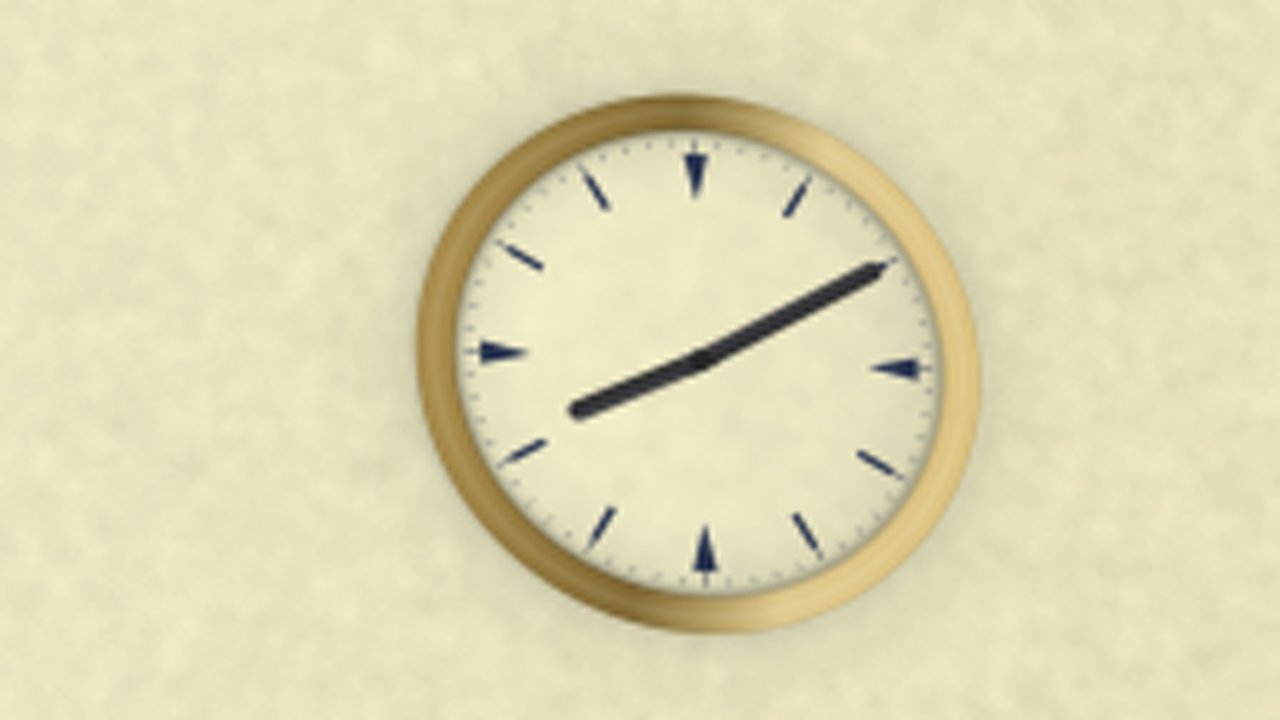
8:10
